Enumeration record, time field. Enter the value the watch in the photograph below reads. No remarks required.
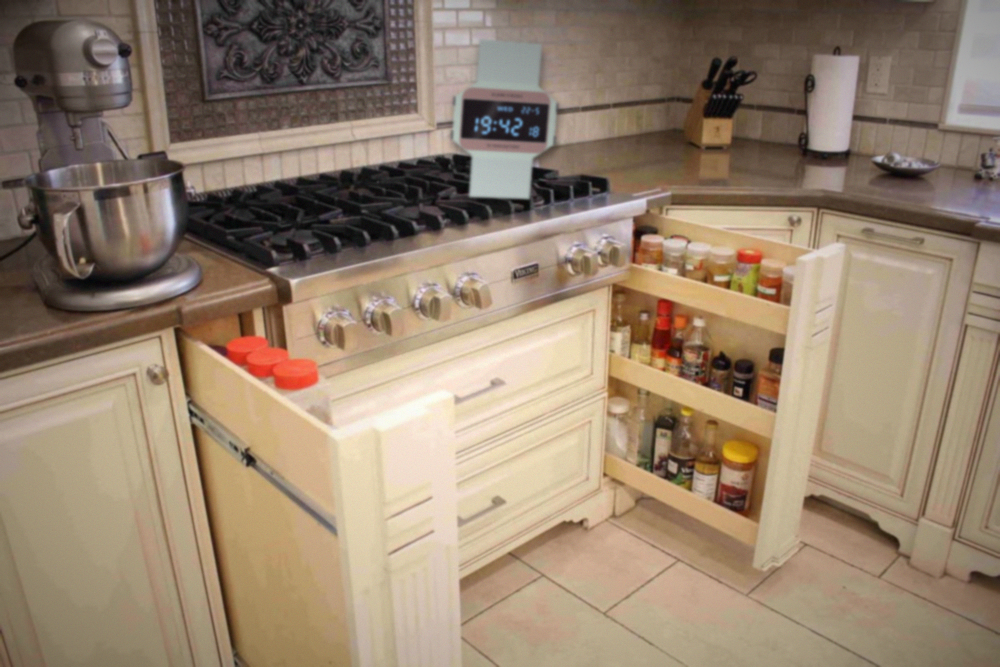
19:42
